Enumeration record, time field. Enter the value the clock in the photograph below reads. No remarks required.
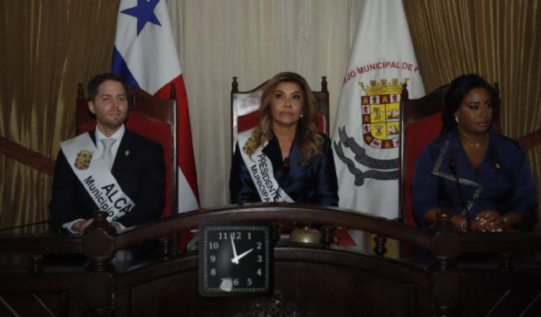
1:58
